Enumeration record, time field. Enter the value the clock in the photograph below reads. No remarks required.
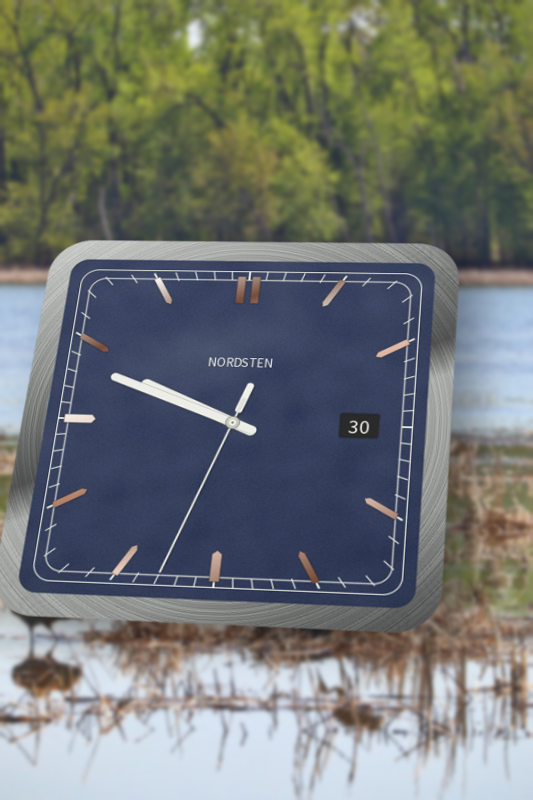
9:48:33
